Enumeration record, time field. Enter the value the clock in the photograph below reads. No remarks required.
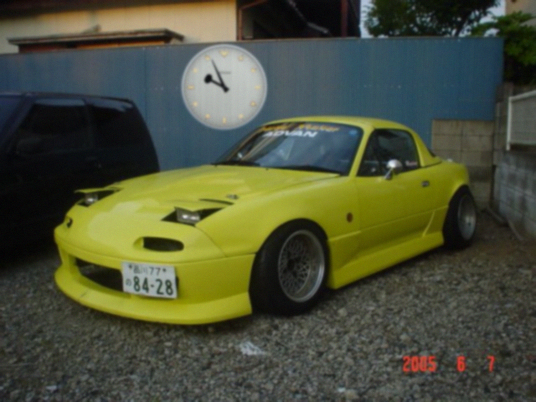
9:56
